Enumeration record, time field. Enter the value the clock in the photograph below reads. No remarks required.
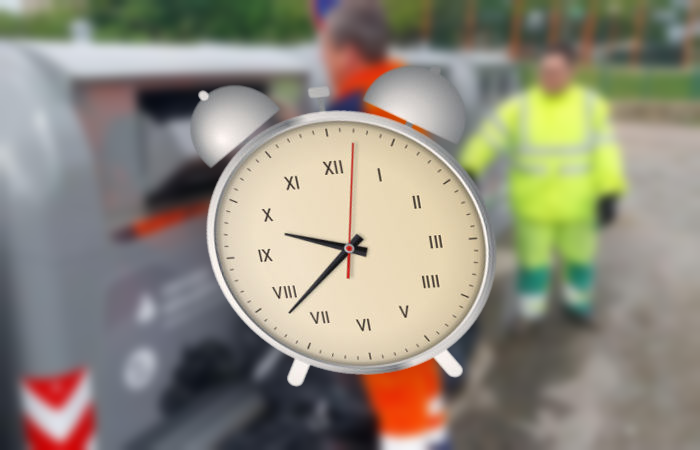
9:38:02
